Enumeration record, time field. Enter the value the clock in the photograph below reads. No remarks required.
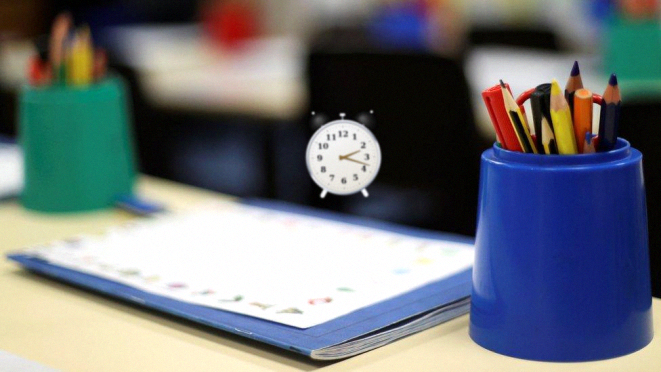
2:18
